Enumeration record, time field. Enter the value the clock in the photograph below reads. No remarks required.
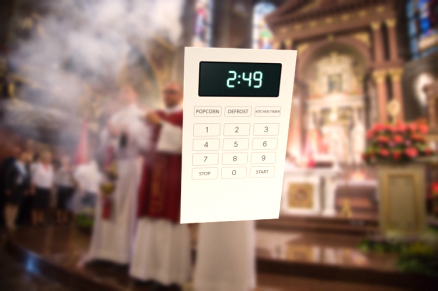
2:49
